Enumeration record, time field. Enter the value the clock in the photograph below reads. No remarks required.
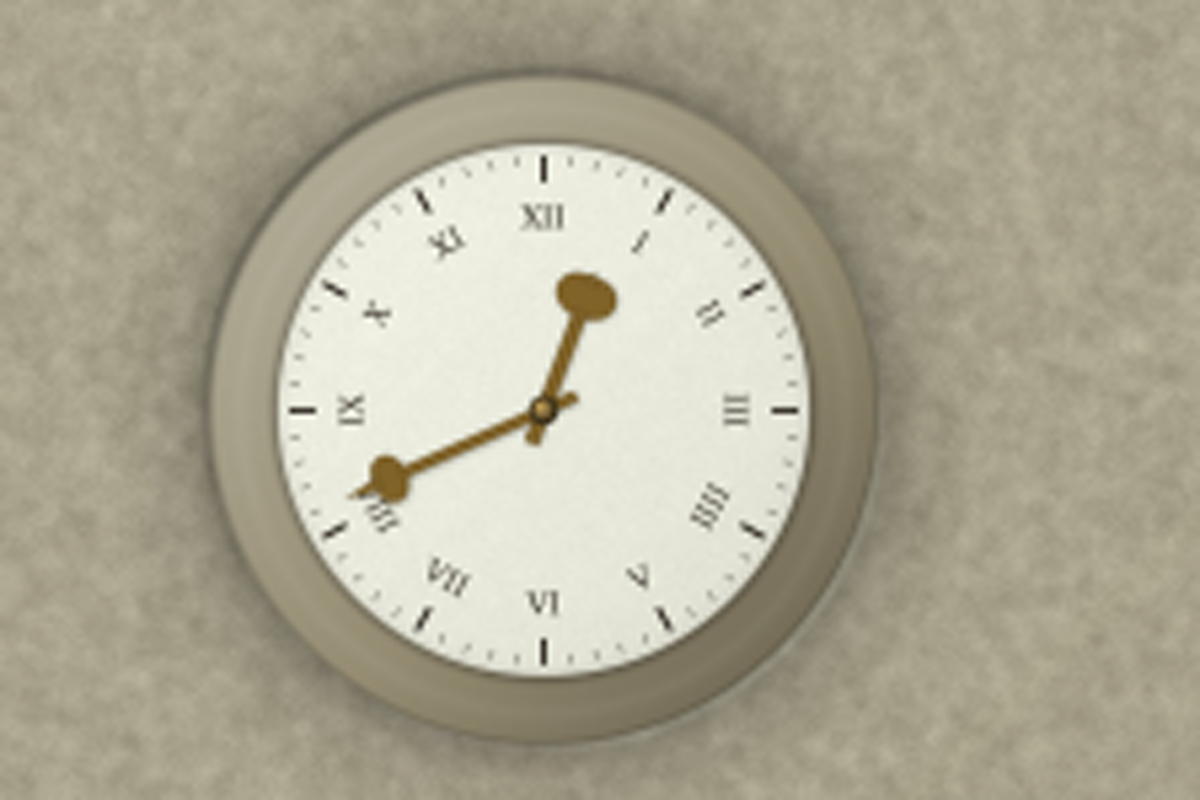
12:41
